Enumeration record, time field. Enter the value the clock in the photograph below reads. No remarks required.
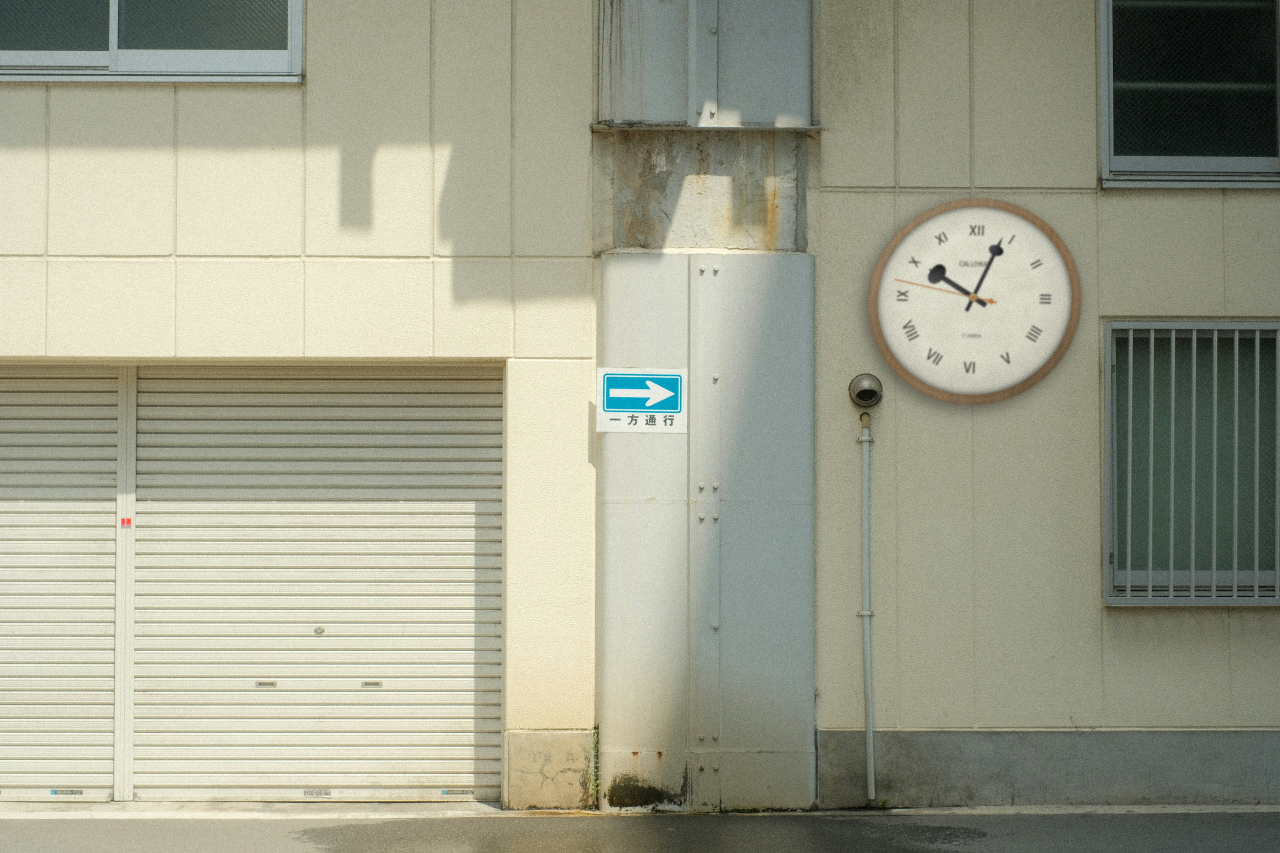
10:03:47
